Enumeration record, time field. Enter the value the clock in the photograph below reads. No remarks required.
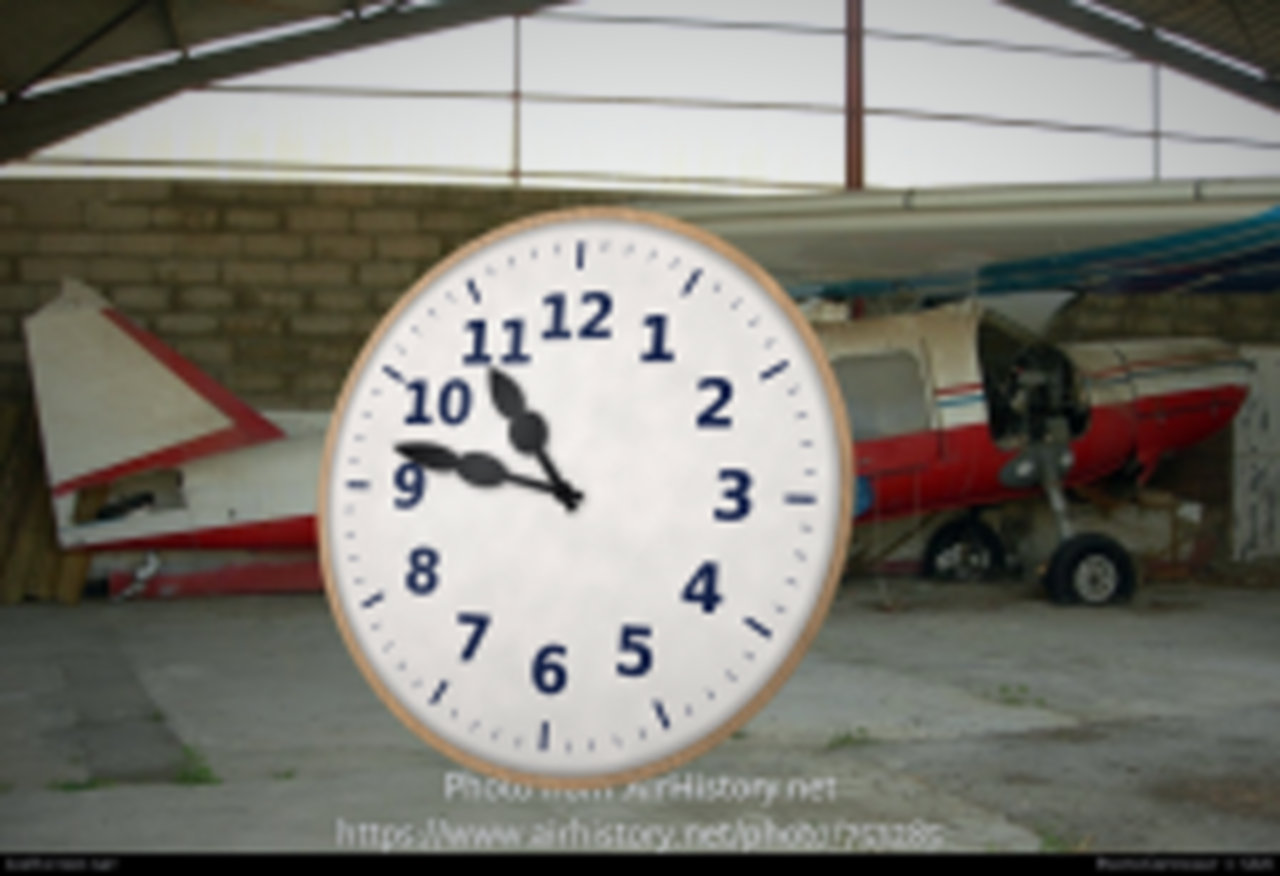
10:47
